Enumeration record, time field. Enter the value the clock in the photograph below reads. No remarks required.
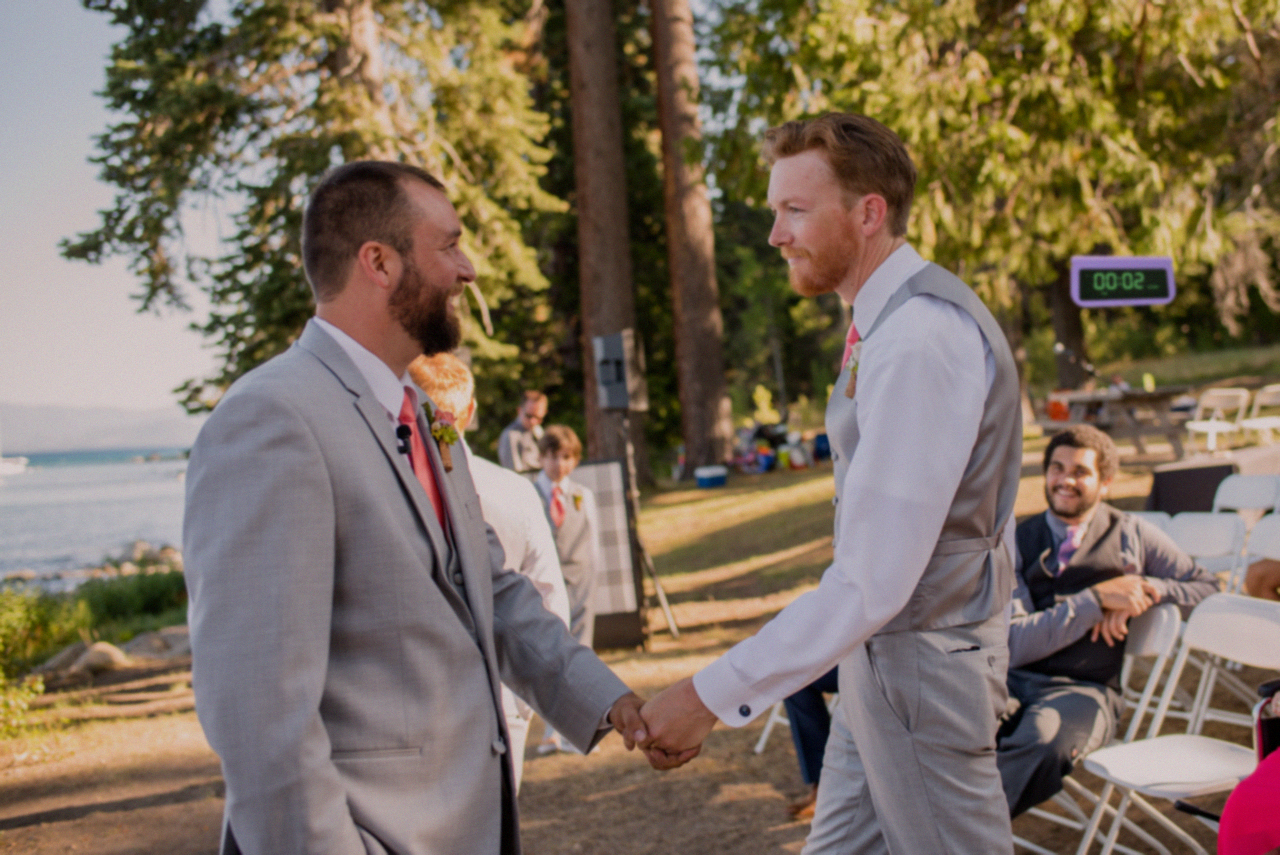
0:02
